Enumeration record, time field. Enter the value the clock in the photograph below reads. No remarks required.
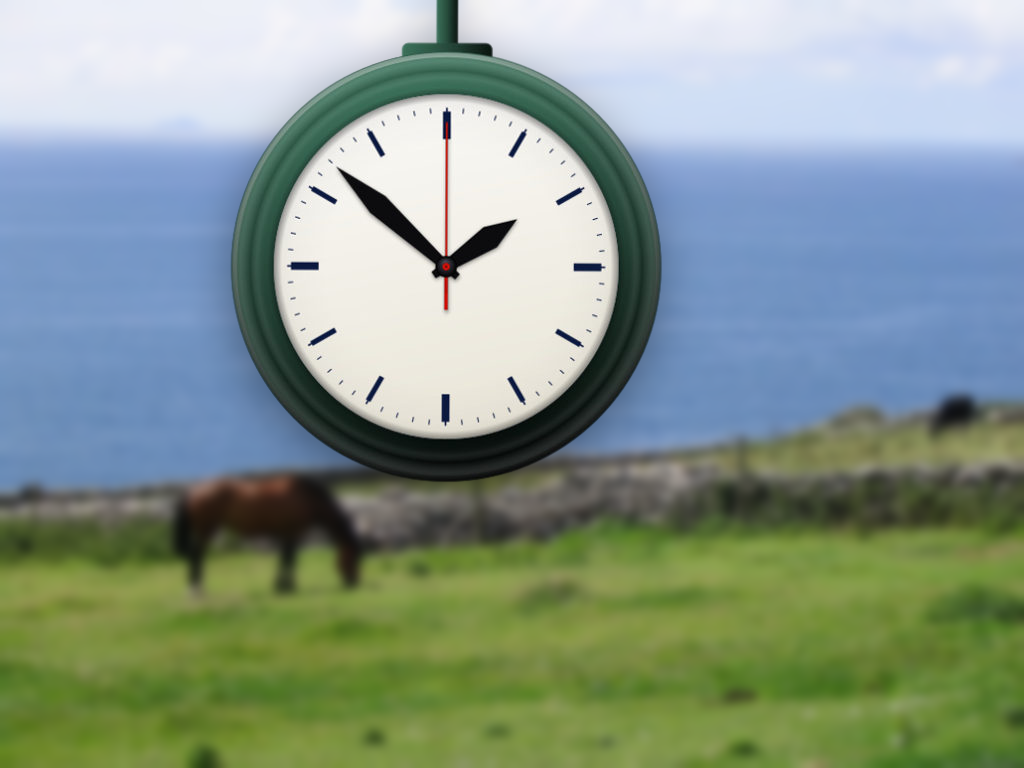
1:52:00
